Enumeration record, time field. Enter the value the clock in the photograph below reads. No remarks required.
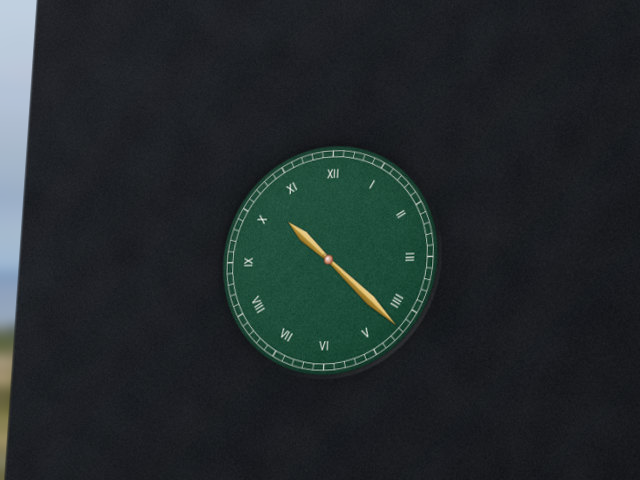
10:22
